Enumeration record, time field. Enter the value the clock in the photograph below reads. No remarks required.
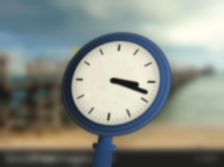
3:18
